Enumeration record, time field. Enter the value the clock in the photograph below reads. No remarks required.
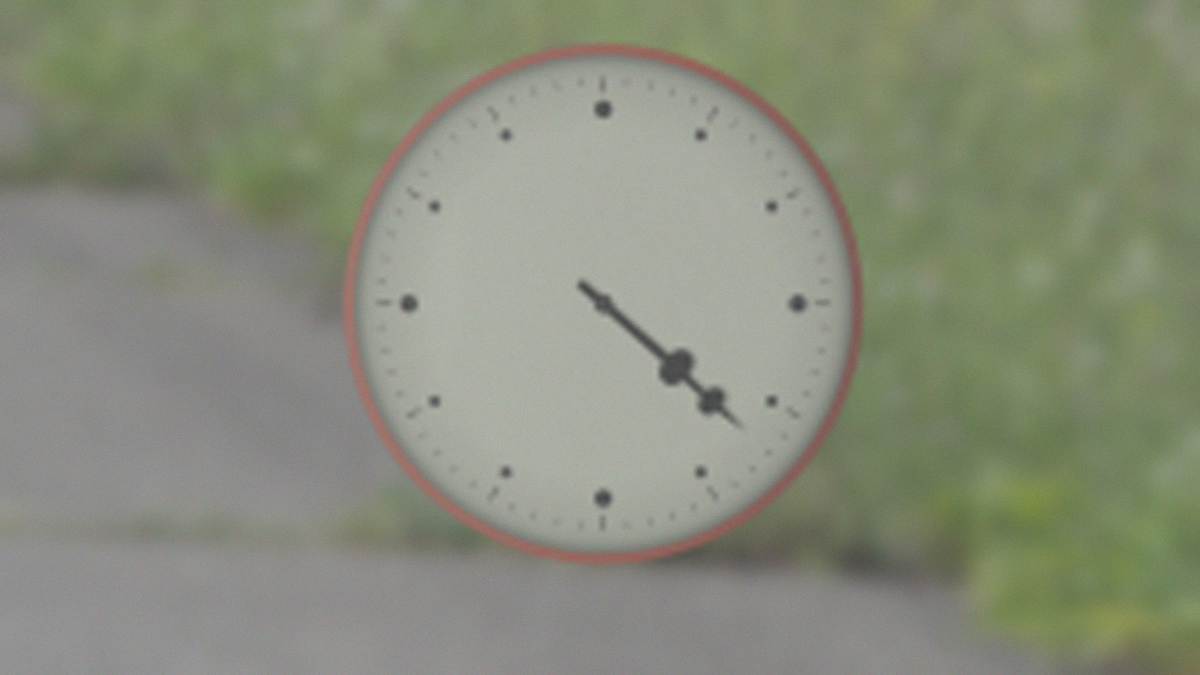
4:22
